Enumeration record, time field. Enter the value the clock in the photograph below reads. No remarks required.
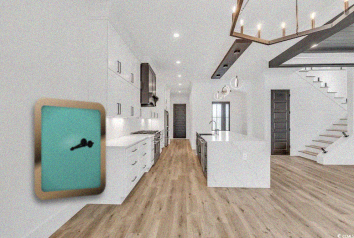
2:13
